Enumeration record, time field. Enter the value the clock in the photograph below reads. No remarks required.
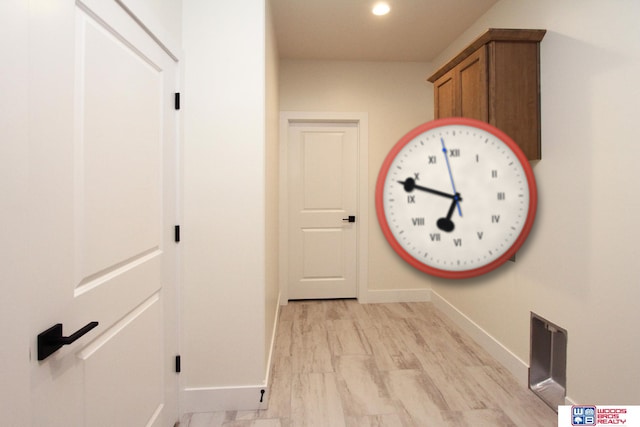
6:47:58
